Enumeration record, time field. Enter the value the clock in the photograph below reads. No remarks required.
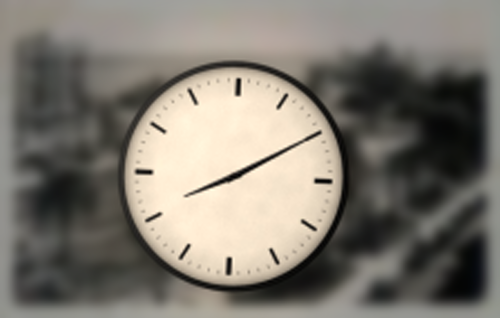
8:10
